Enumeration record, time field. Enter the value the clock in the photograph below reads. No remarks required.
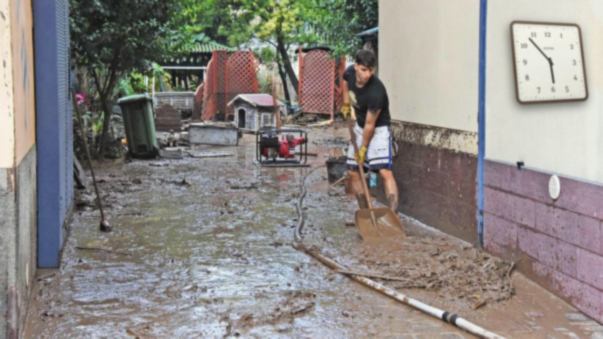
5:53
